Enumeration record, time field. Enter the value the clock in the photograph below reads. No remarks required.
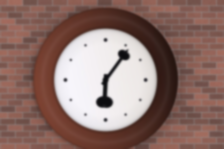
6:06
